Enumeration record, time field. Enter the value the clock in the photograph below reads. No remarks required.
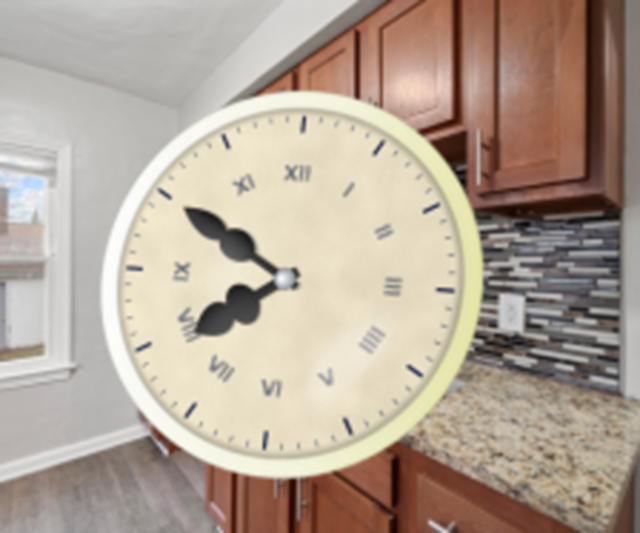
7:50
